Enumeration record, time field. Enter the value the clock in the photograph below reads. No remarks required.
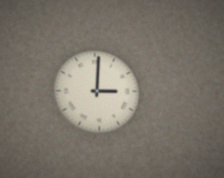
3:01
